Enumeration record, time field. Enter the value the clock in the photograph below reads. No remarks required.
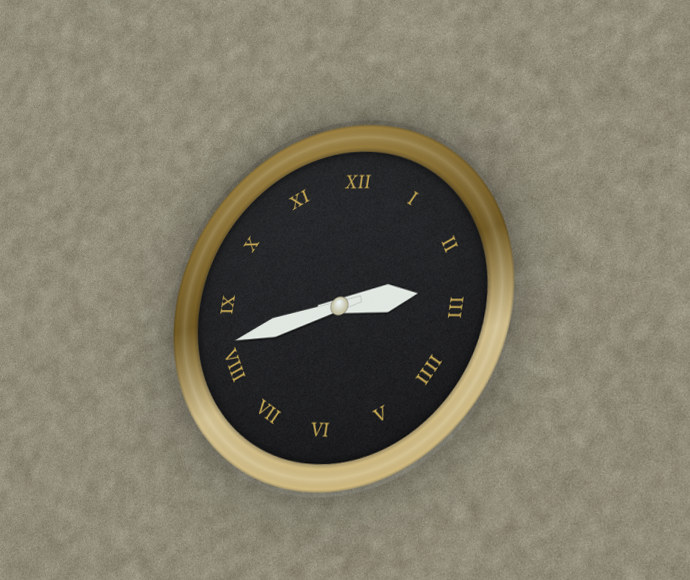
2:42
